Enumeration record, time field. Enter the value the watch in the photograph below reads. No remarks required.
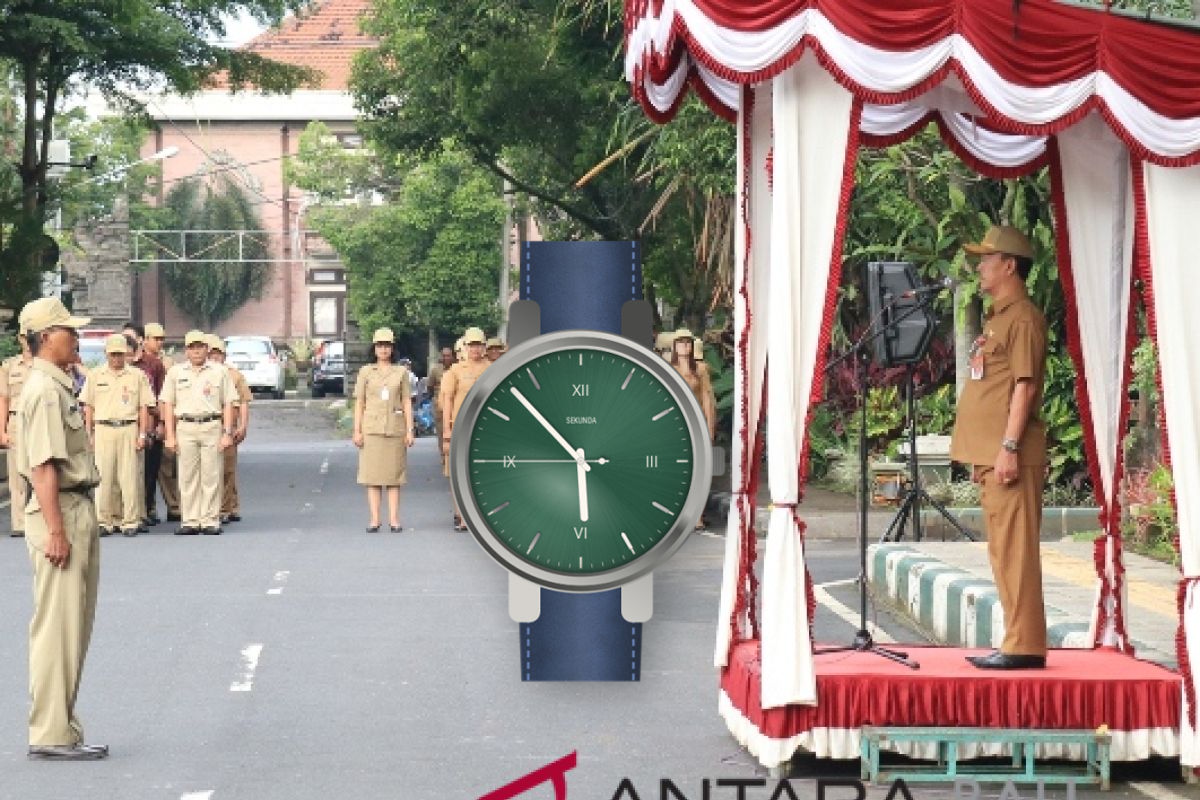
5:52:45
